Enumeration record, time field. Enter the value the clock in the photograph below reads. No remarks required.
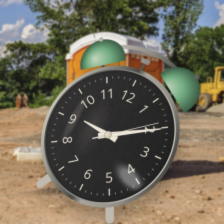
9:10:09
